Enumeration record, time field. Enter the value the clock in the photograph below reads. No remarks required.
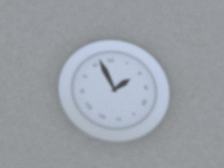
1:57
